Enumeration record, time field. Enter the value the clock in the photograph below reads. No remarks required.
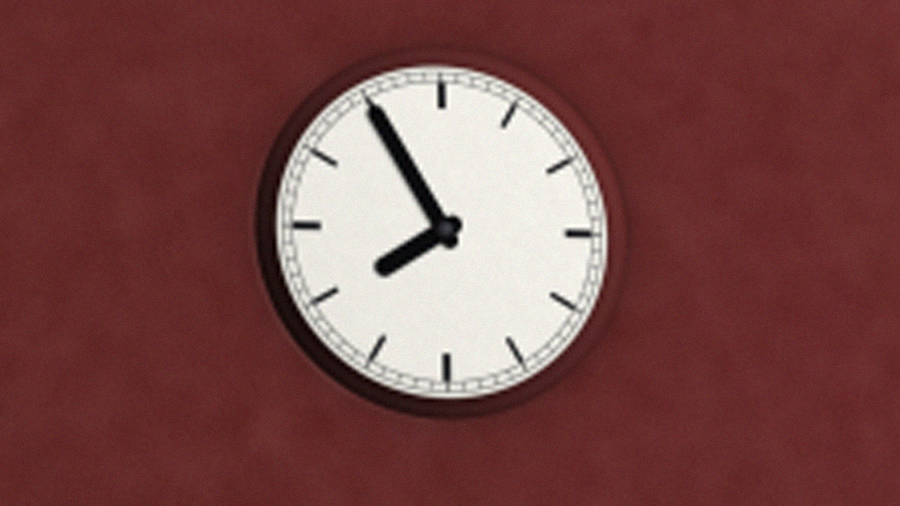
7:55
